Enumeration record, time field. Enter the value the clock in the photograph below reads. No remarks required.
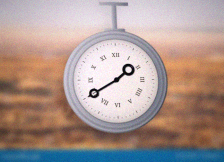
1:40
